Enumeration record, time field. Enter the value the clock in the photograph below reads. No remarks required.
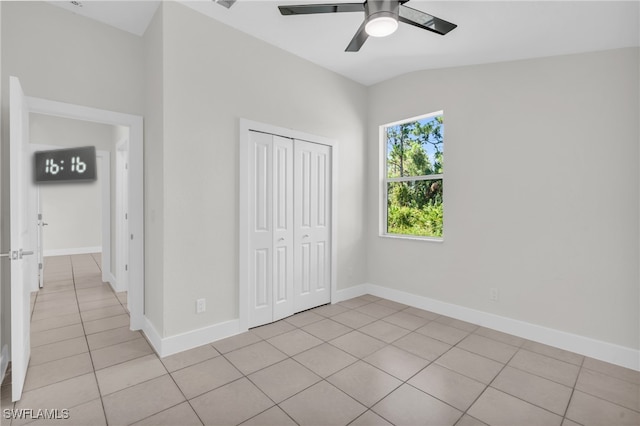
16:16
